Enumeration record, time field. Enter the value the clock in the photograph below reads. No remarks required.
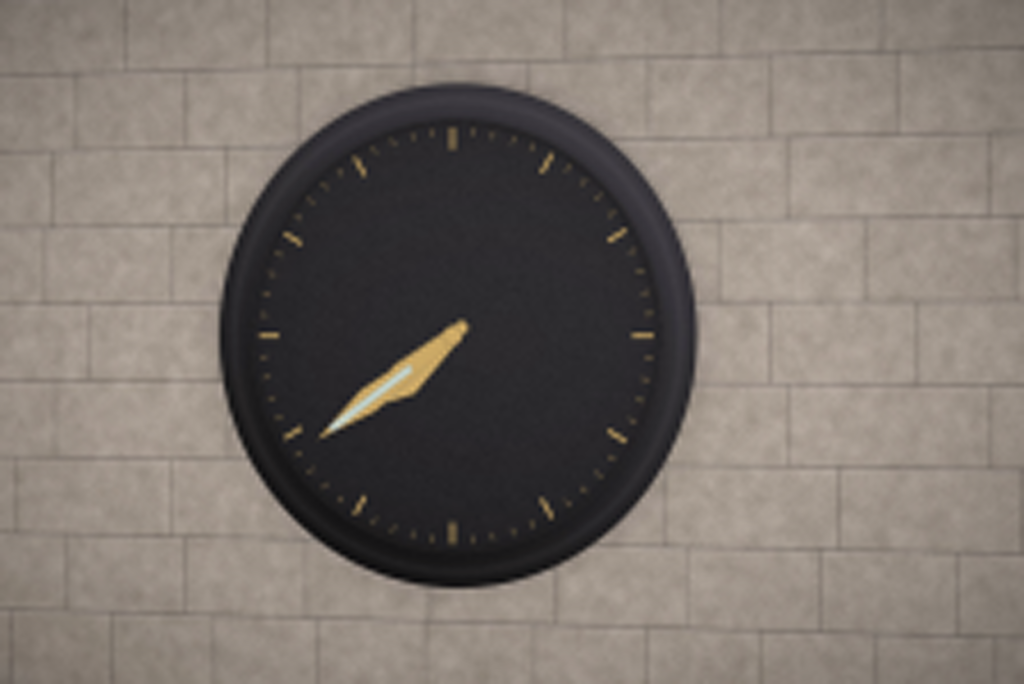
7:39
